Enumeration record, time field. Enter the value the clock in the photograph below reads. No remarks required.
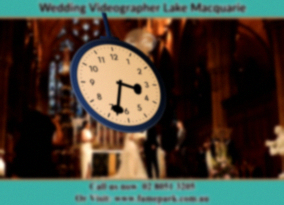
3:33
